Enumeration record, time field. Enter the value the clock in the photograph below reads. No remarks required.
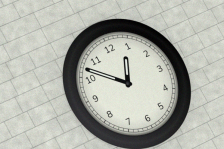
12:52
